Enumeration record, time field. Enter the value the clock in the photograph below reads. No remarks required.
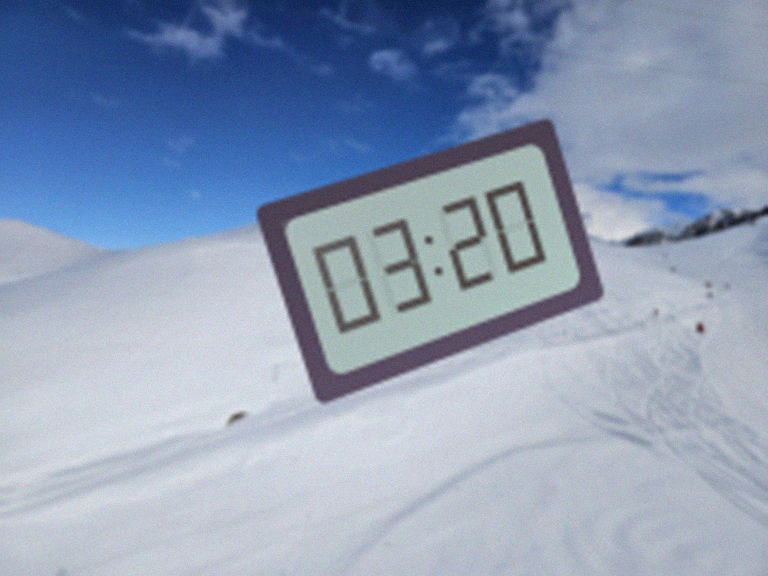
3:20
